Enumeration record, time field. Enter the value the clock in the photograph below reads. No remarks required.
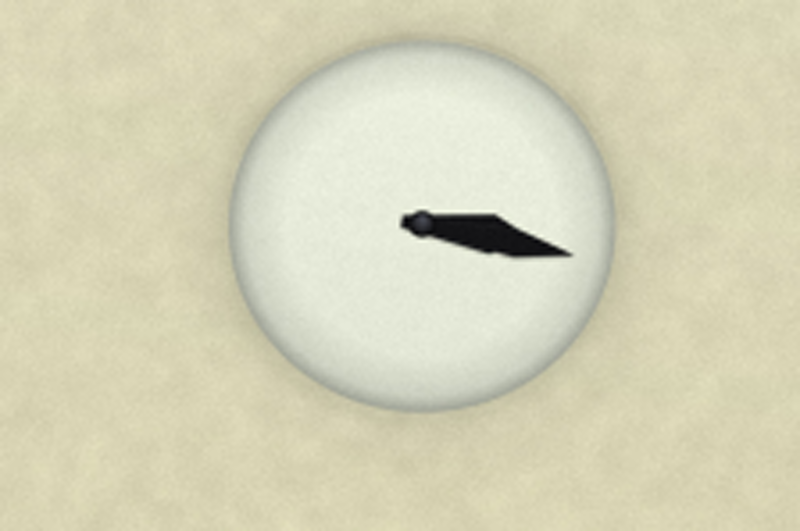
3:17
